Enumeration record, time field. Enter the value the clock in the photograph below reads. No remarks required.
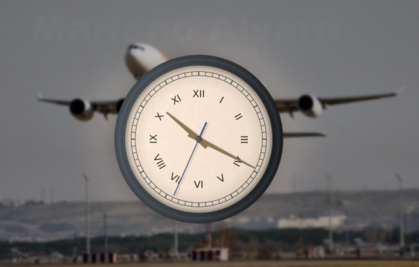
10:19:34
